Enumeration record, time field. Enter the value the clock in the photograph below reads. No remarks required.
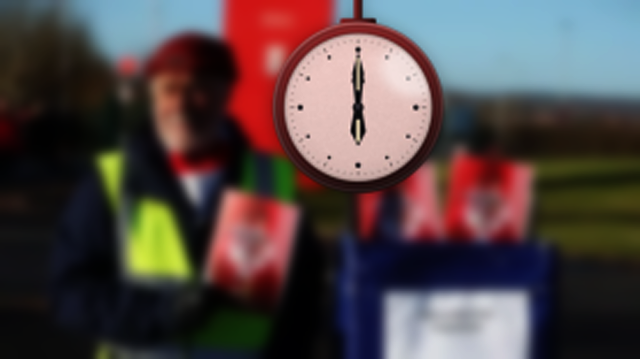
6:00
